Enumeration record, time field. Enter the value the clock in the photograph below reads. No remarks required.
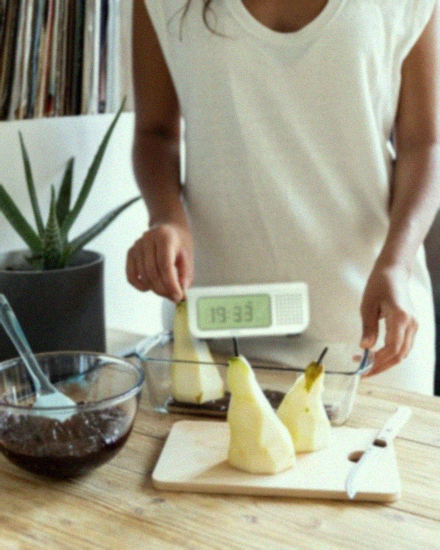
19:33
